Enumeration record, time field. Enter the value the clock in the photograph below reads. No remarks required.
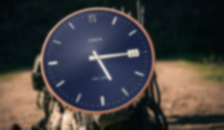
5:15
